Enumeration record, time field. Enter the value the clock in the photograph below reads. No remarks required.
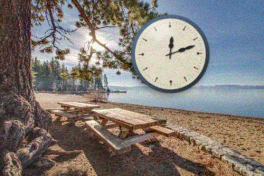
12:12
